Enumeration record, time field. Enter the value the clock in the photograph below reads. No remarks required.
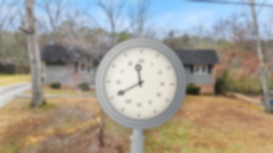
11:40
